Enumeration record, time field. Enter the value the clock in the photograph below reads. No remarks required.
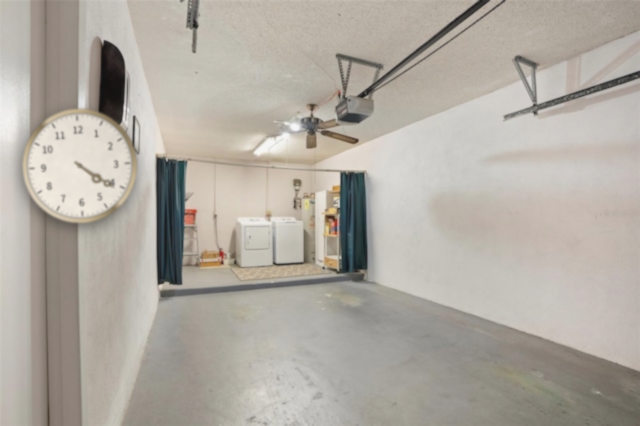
4:21
